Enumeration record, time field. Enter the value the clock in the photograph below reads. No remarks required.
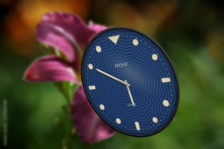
5:50
